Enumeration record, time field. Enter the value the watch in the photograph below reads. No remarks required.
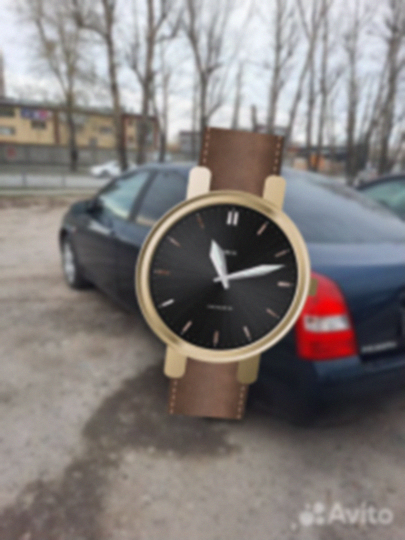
11:12
